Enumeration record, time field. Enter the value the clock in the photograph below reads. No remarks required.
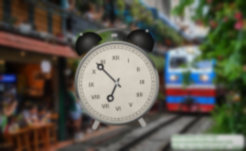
6:53
